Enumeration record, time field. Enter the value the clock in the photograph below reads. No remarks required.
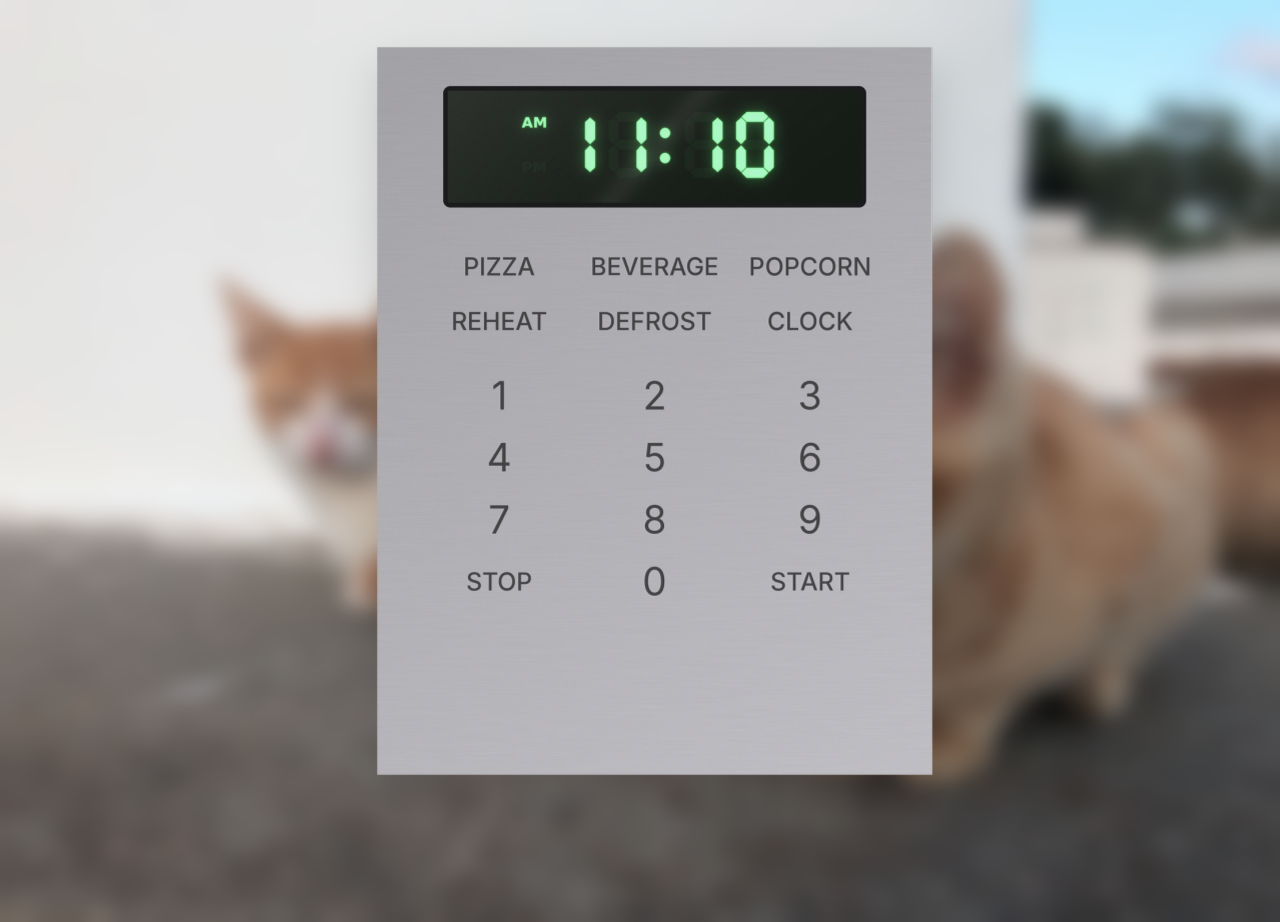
11:10
